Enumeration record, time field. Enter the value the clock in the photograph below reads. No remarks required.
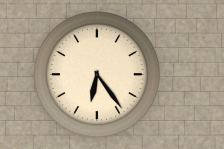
6:24
